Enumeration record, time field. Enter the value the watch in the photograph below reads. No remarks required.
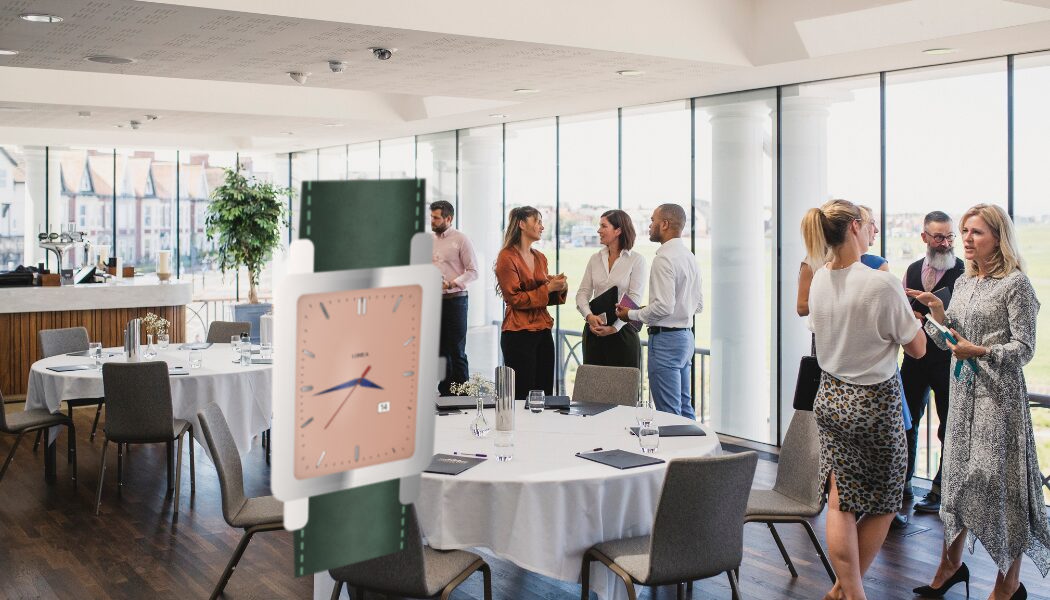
3:43:37
